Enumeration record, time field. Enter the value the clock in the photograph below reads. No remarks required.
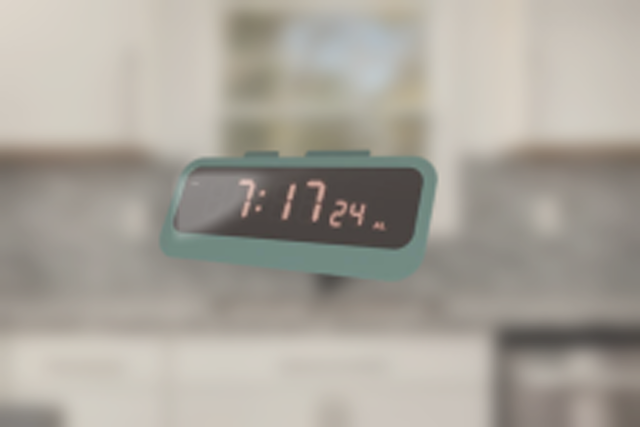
7:17:24
